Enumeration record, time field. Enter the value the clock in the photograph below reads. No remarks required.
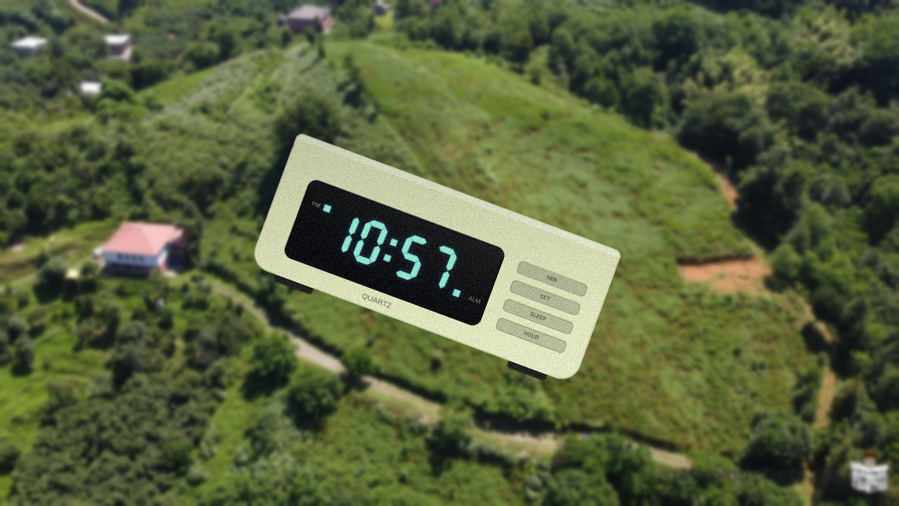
10:57
